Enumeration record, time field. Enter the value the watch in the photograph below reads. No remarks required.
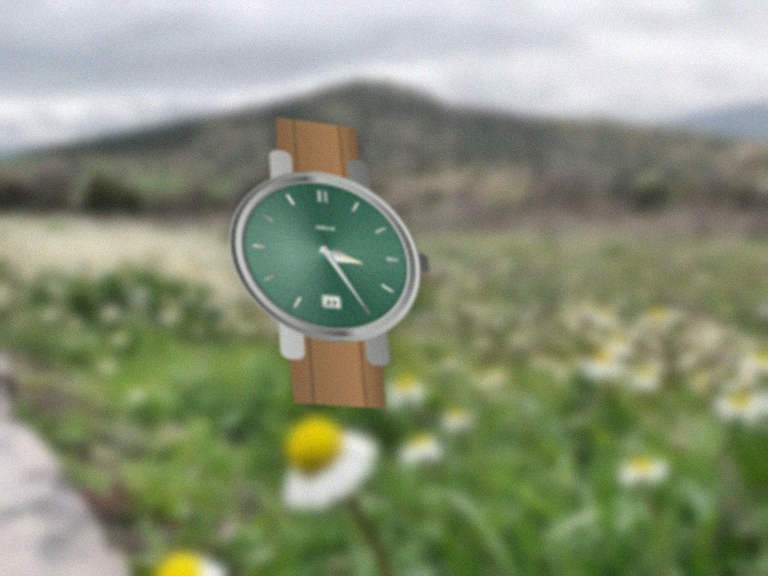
3:25
